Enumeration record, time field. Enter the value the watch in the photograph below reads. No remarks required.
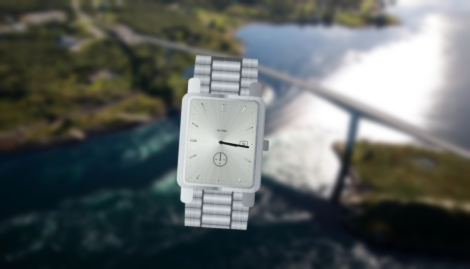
3:16
